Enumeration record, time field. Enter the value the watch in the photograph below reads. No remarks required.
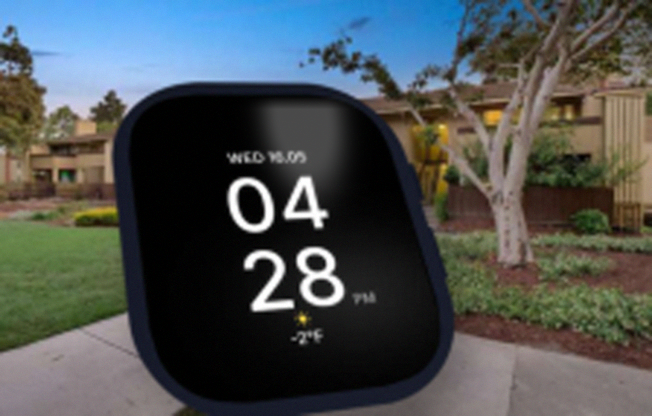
4:28
